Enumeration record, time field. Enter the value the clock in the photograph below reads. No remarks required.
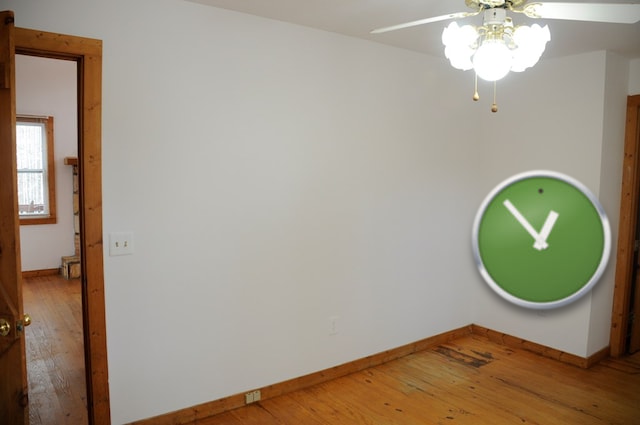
12:53
